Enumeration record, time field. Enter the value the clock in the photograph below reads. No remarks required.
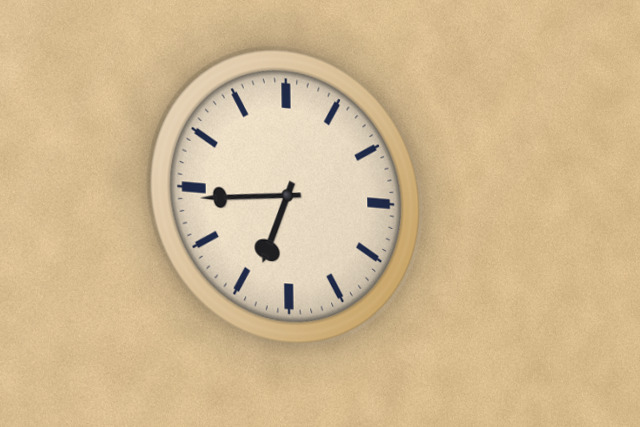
6:44
